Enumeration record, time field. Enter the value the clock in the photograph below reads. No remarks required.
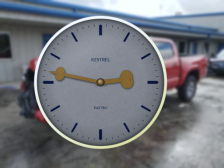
2:47
